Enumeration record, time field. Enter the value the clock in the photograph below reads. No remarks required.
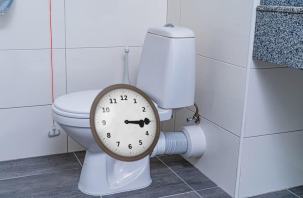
3:15
